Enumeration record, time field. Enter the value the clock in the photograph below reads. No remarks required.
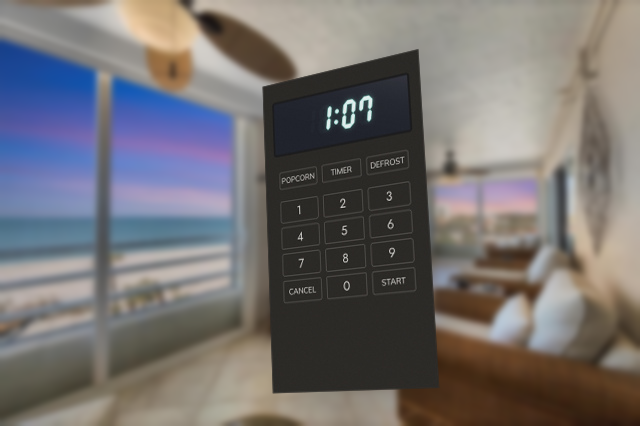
1:07
